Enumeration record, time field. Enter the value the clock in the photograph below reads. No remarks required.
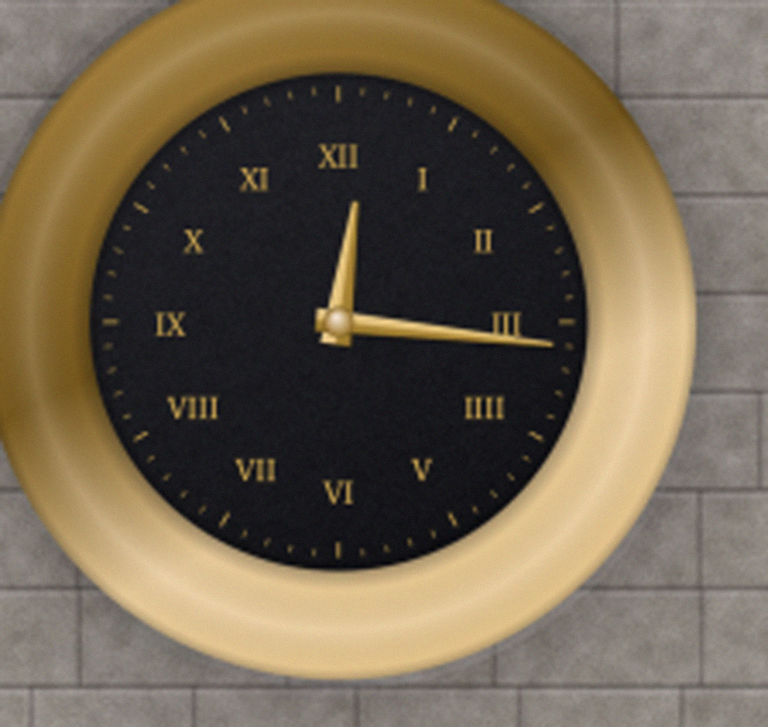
12:16
